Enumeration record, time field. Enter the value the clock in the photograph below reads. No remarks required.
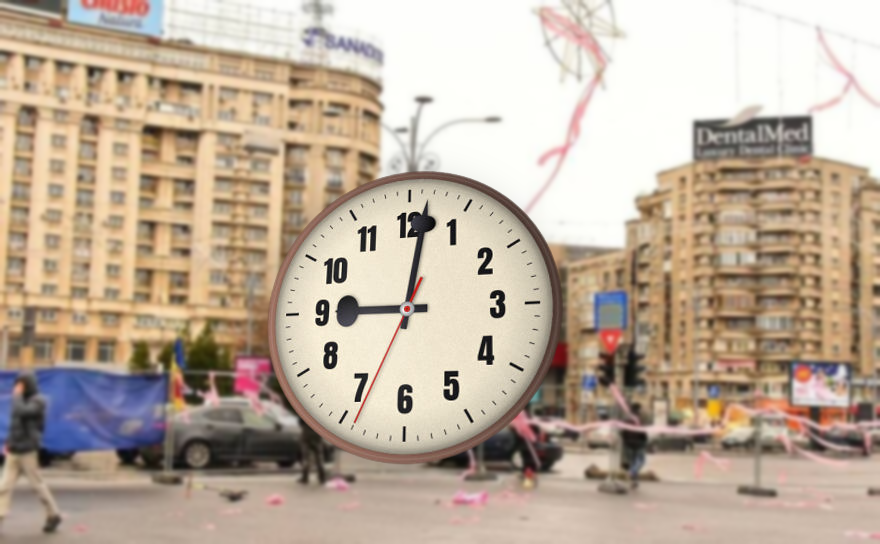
9:01:34
